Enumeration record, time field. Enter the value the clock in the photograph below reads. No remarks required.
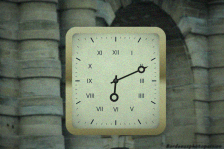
6:11
